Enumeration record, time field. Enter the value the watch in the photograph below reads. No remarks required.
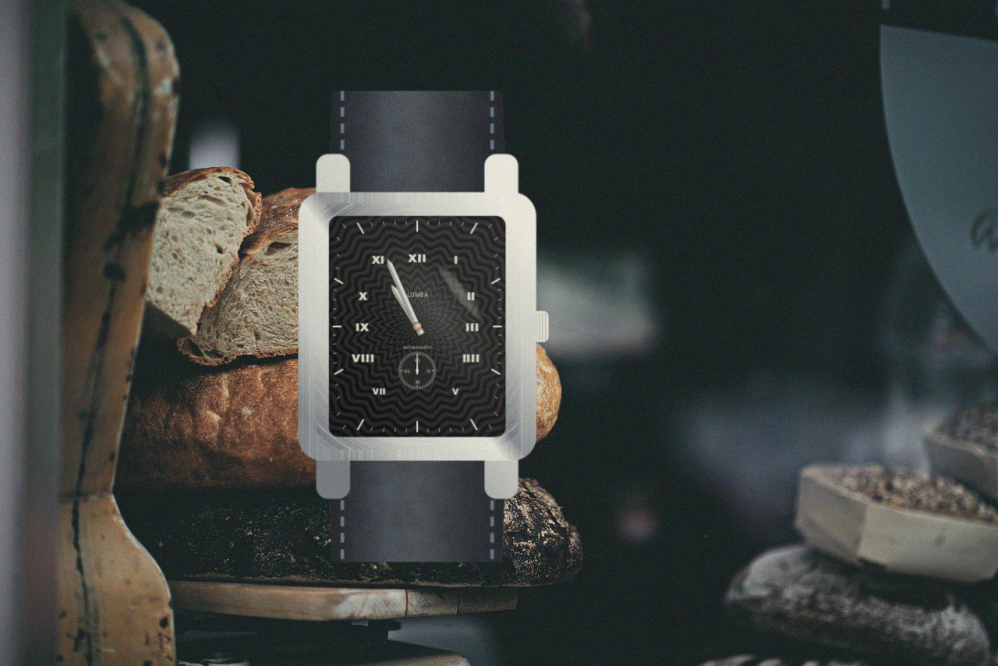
10:56
